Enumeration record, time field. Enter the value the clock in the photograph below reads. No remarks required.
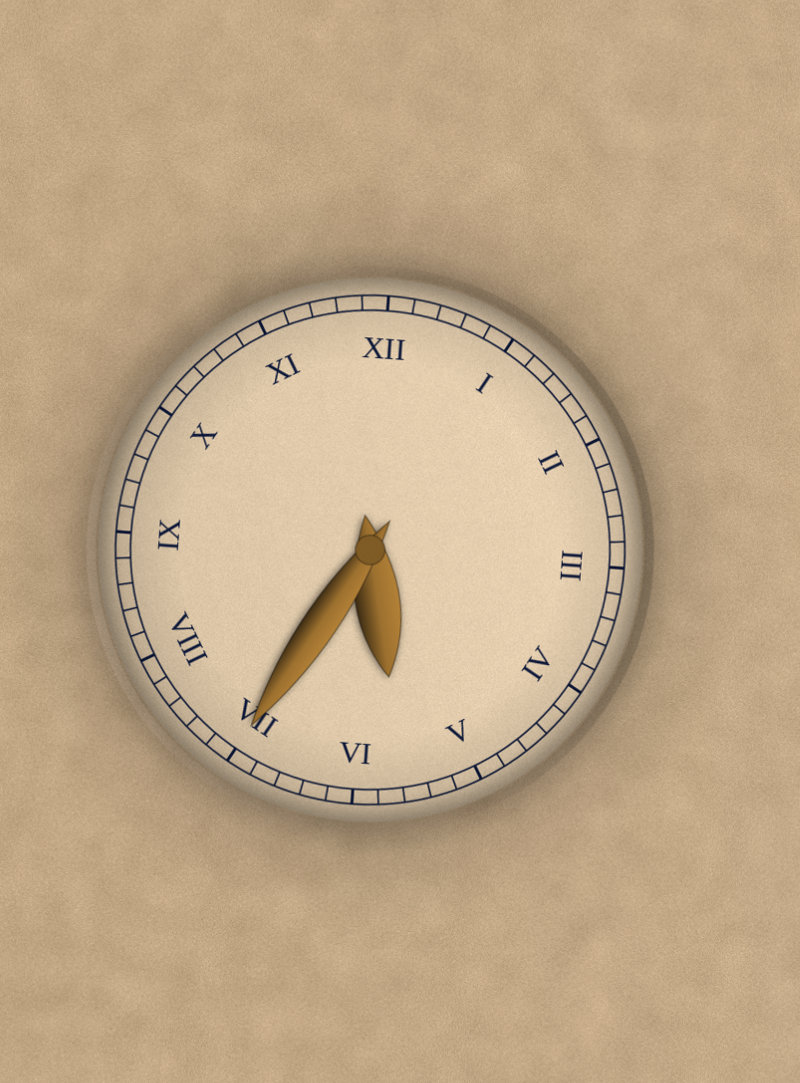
5:35
